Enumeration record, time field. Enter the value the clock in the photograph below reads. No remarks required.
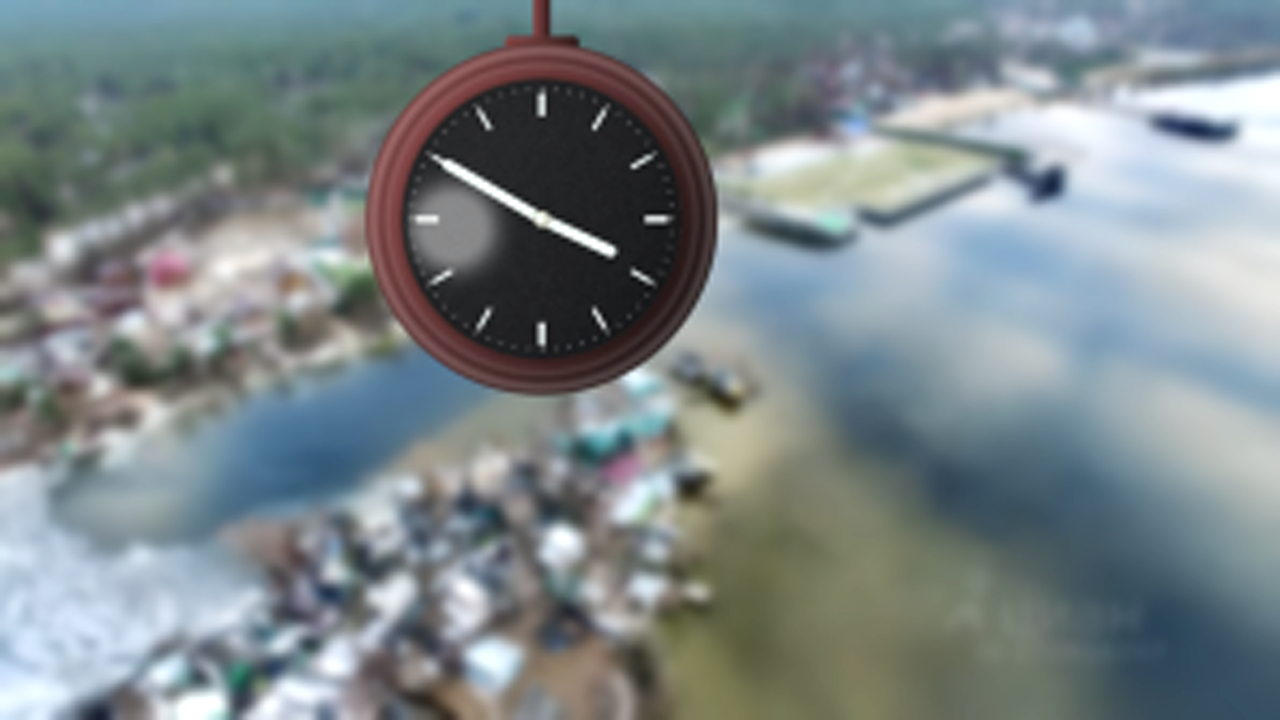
3:50
